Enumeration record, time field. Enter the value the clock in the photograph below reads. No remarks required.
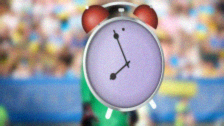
7:57
